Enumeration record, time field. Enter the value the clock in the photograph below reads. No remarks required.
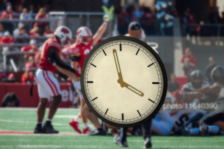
3:58
